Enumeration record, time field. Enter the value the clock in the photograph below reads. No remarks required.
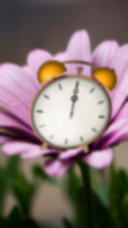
12:00
